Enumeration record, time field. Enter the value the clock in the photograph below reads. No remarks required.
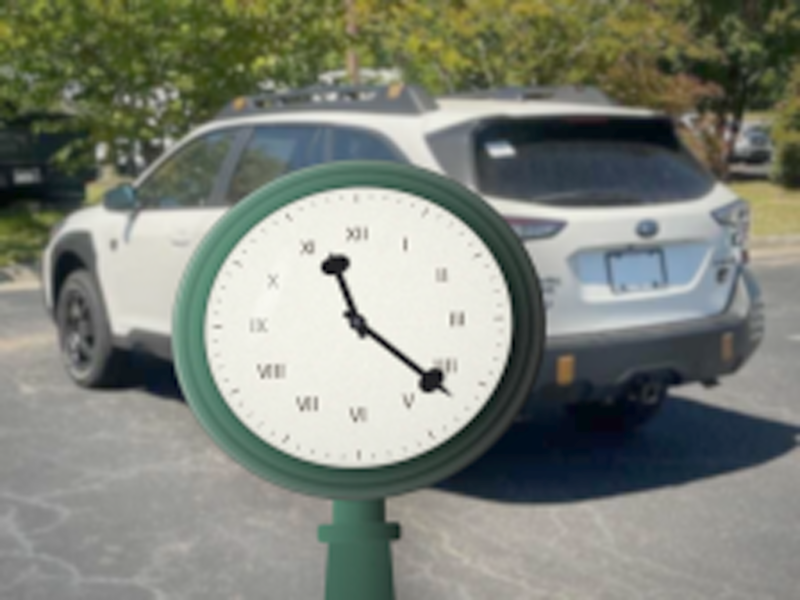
11:22
